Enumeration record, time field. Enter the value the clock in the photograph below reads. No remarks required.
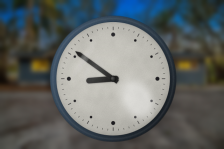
8:51
